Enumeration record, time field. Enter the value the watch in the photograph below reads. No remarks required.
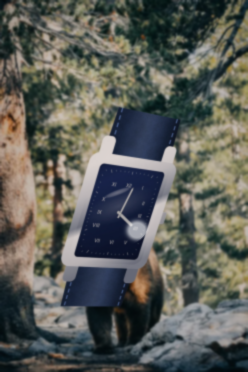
4:02
